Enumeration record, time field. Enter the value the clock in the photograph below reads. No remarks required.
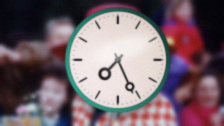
7:26
